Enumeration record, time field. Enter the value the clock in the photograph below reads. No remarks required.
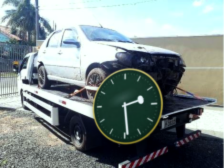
2:29
